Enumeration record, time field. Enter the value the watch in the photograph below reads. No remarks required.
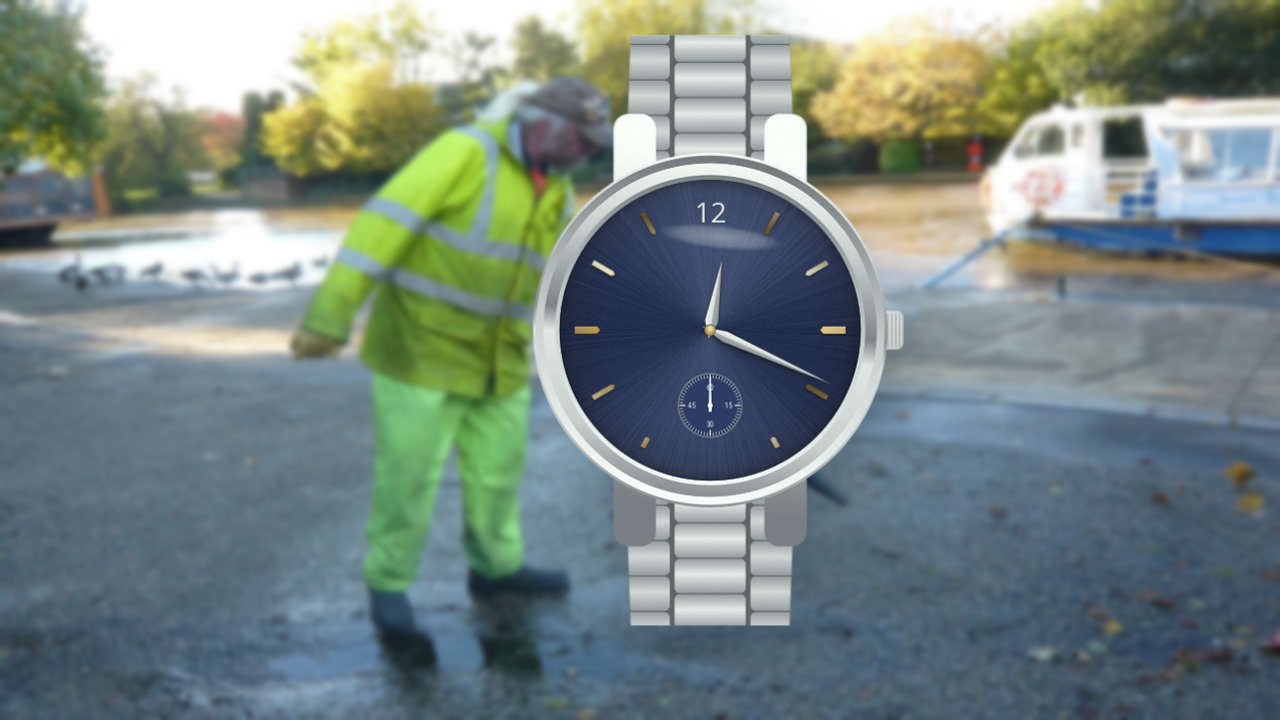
12:19
